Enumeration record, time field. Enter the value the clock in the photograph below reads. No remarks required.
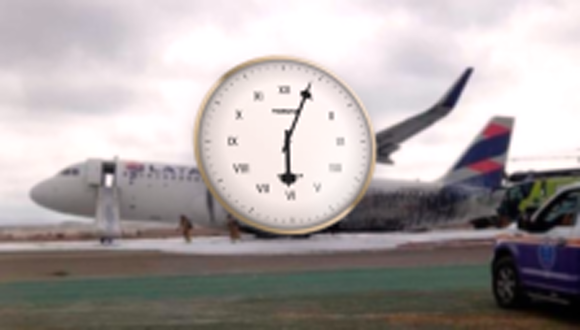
6:04
